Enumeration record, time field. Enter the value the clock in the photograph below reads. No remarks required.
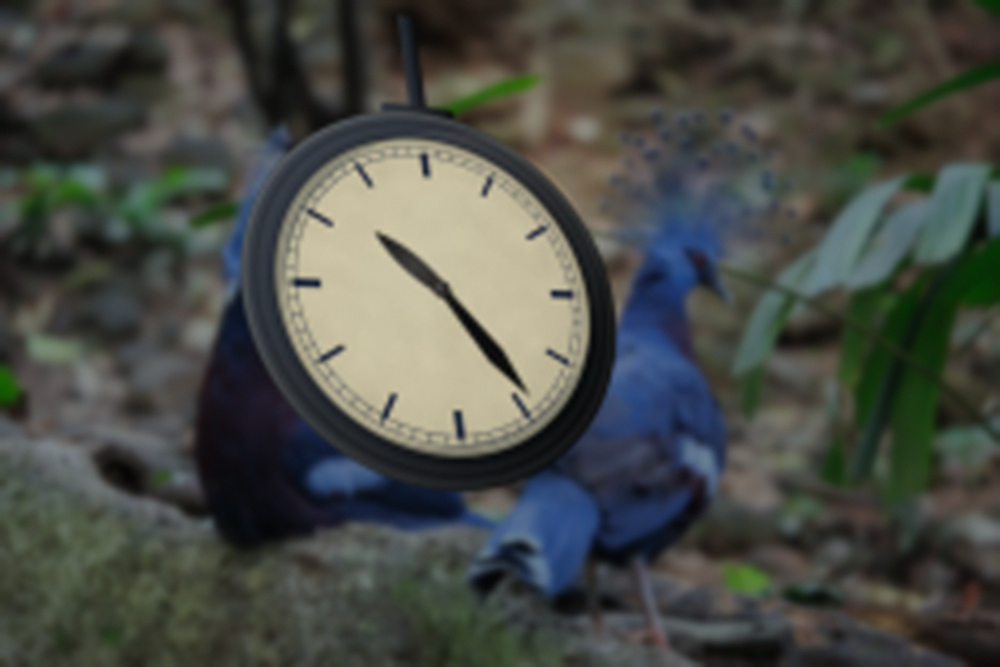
10:24
